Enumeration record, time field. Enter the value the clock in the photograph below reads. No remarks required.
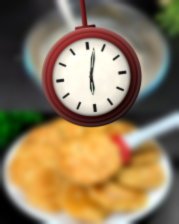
6:02
